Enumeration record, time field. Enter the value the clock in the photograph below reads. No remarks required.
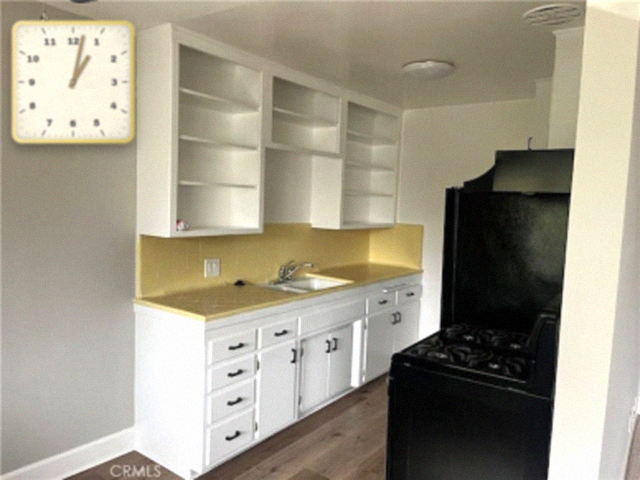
1:02
